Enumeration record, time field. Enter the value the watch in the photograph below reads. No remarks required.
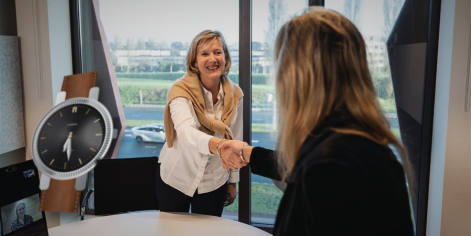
6:29
